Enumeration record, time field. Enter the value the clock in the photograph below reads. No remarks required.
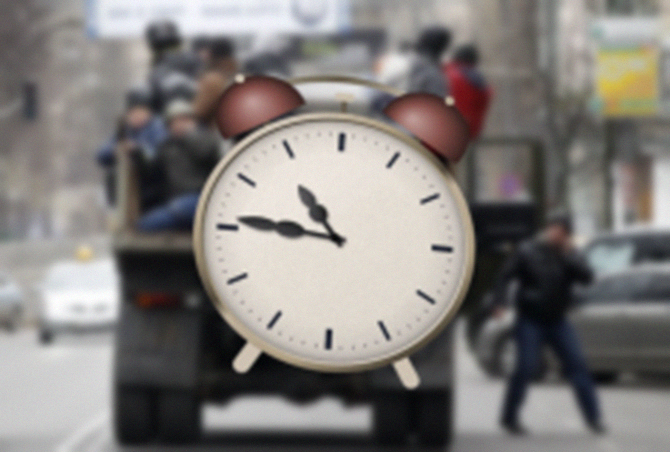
10:46
